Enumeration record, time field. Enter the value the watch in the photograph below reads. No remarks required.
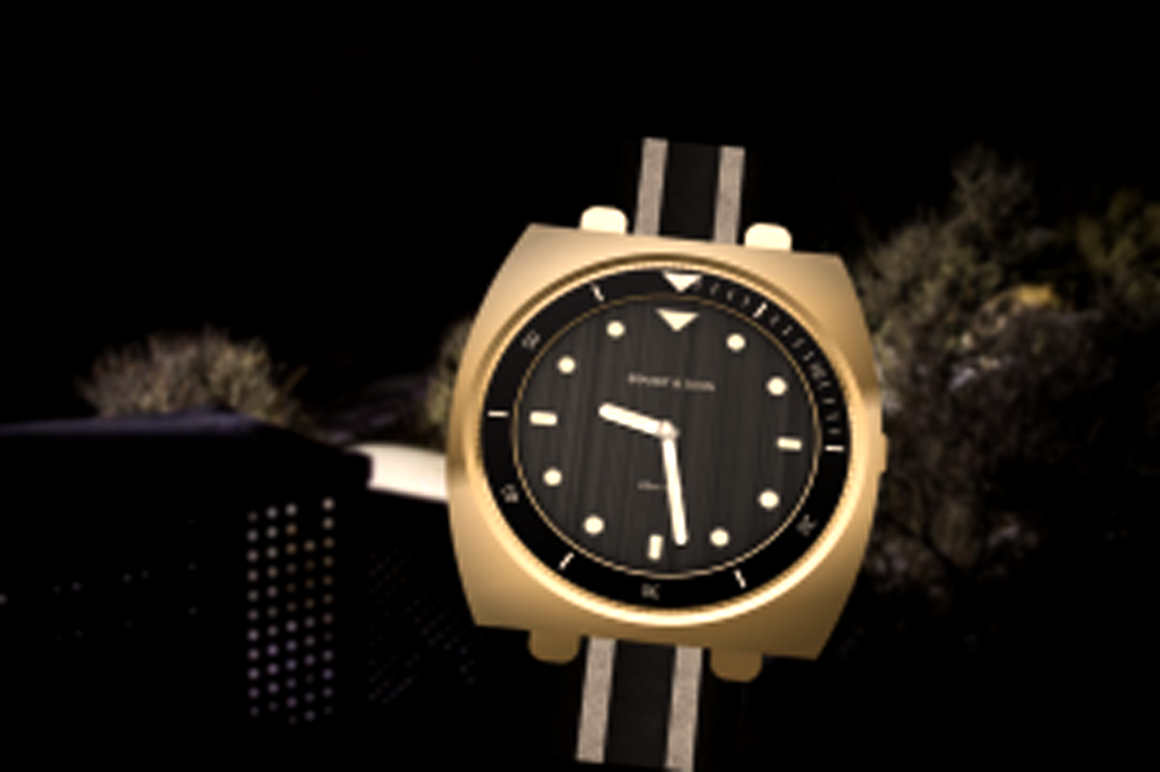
9:28
